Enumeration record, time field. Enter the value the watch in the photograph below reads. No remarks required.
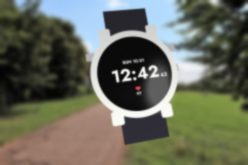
12:42
